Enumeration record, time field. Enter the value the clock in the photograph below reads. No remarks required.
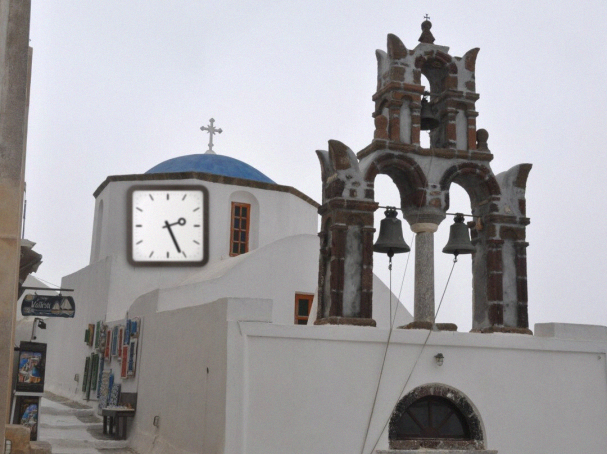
2:26
